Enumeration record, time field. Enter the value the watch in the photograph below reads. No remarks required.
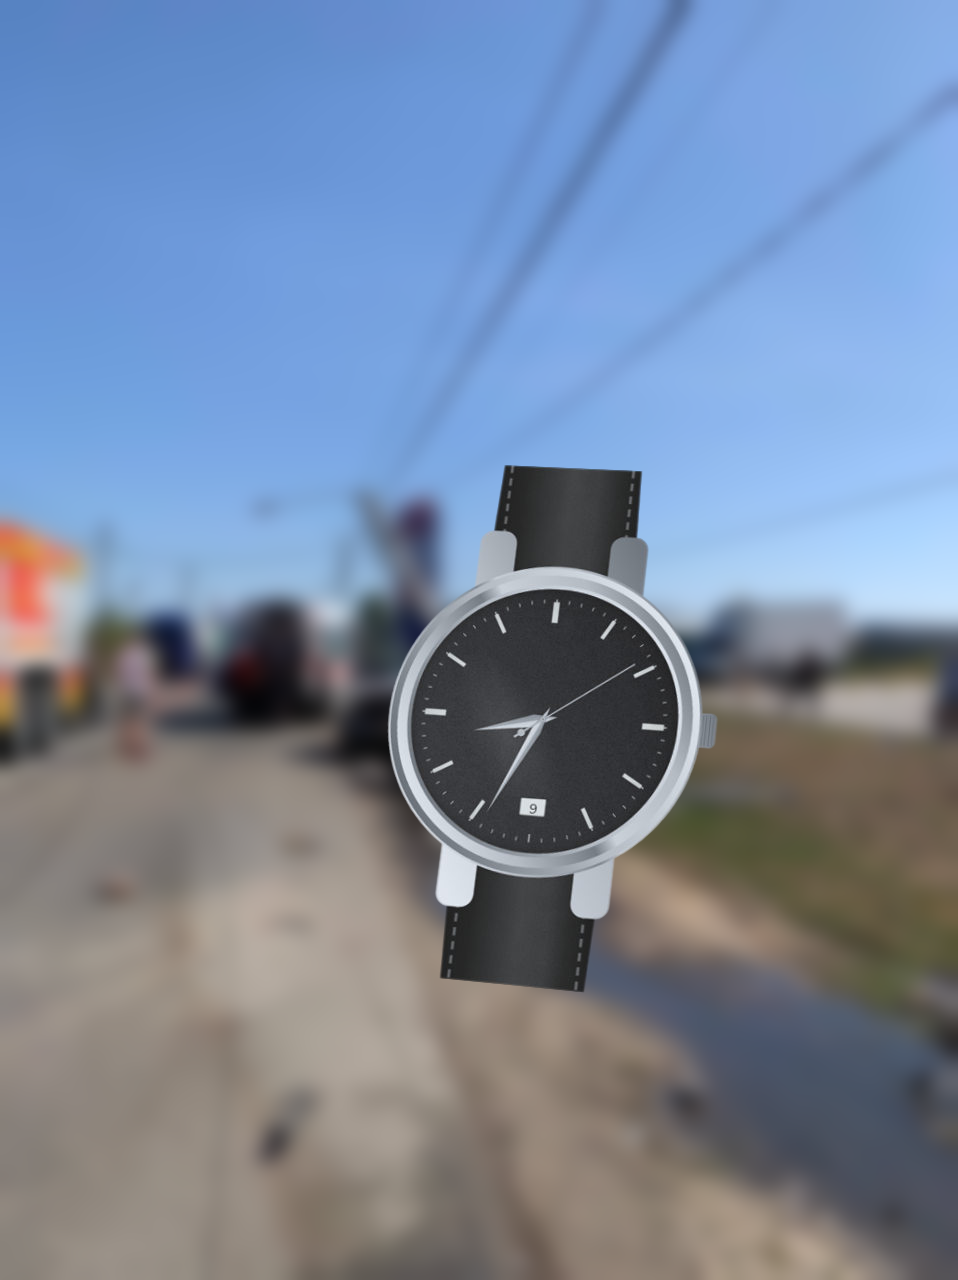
8:34:09
